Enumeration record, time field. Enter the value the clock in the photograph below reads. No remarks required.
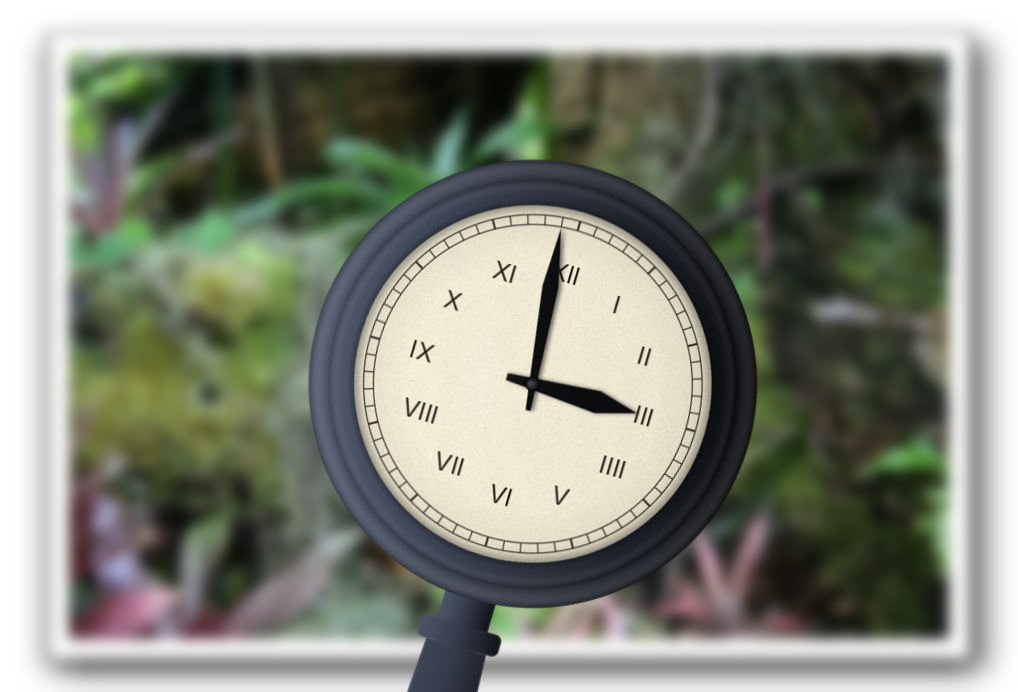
2:59
